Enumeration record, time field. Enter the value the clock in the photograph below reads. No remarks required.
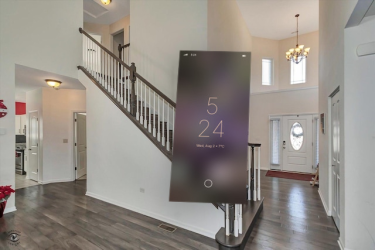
5:24
